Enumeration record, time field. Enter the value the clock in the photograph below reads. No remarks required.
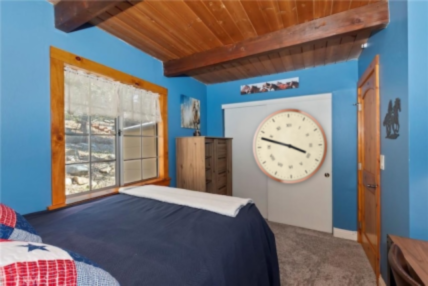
3:48
